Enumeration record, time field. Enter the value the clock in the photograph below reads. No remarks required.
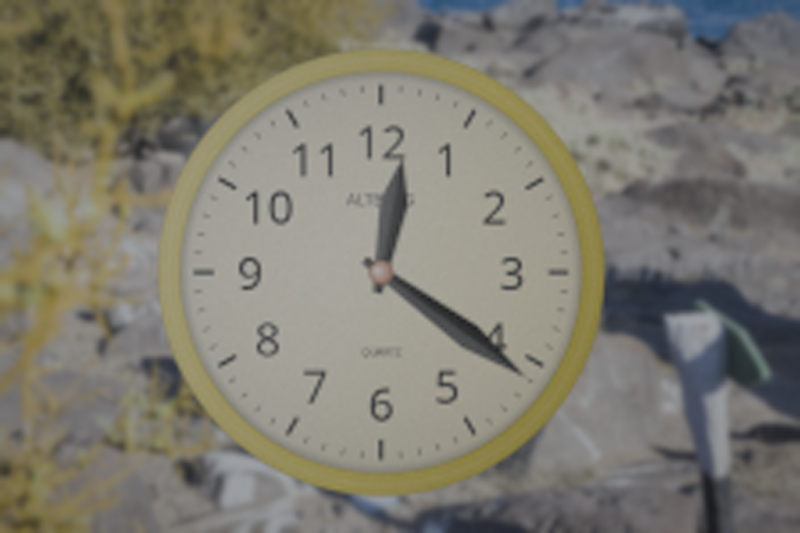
12:21
